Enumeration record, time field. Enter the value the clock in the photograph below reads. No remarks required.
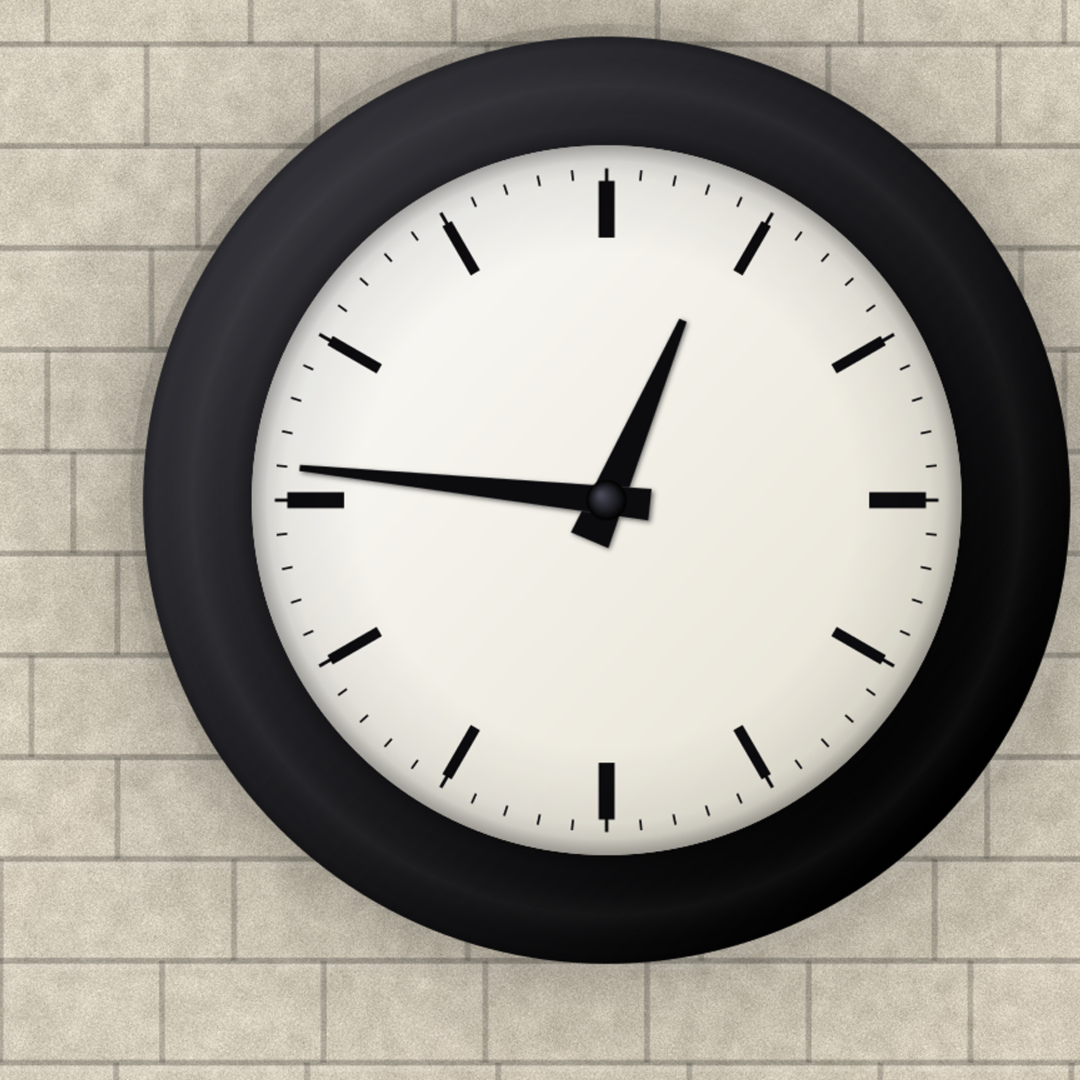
12:46
